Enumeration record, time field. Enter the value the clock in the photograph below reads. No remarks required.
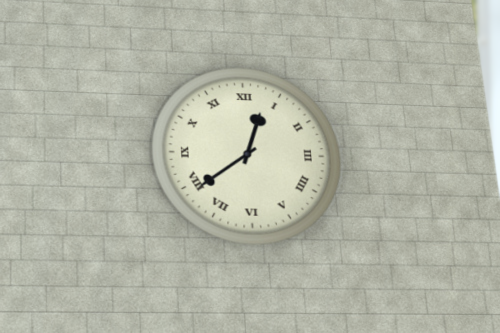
12:39
